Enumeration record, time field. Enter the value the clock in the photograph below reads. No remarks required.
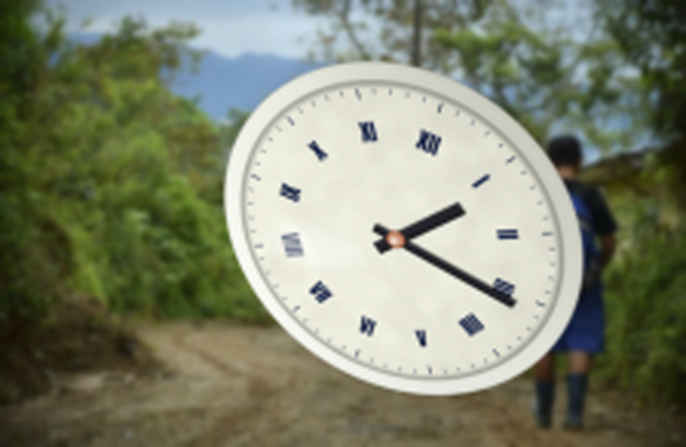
1:16
